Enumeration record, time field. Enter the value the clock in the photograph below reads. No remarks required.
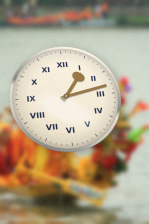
1:13
